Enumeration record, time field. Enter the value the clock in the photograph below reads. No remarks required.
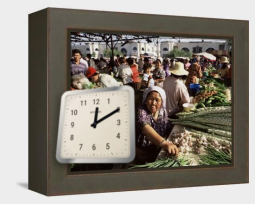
12:10
